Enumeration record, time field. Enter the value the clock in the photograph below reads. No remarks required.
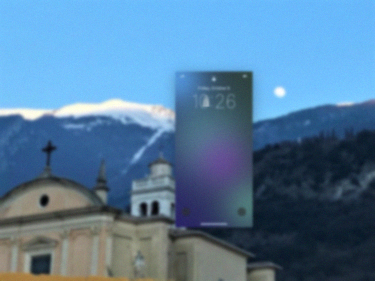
10:26
